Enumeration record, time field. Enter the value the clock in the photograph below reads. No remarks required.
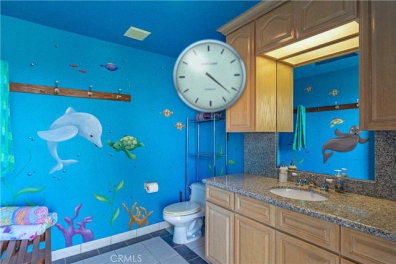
4:22
